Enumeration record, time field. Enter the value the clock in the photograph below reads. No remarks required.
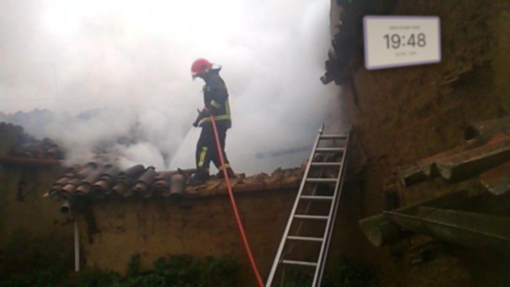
19:48
